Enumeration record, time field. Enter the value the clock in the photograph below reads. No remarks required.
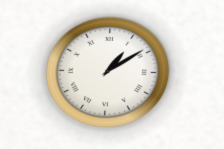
1:09
